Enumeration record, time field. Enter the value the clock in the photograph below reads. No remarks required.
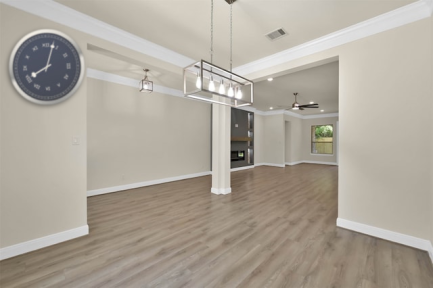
8:03
